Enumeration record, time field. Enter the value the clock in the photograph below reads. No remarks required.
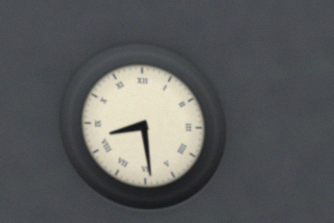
8:29
